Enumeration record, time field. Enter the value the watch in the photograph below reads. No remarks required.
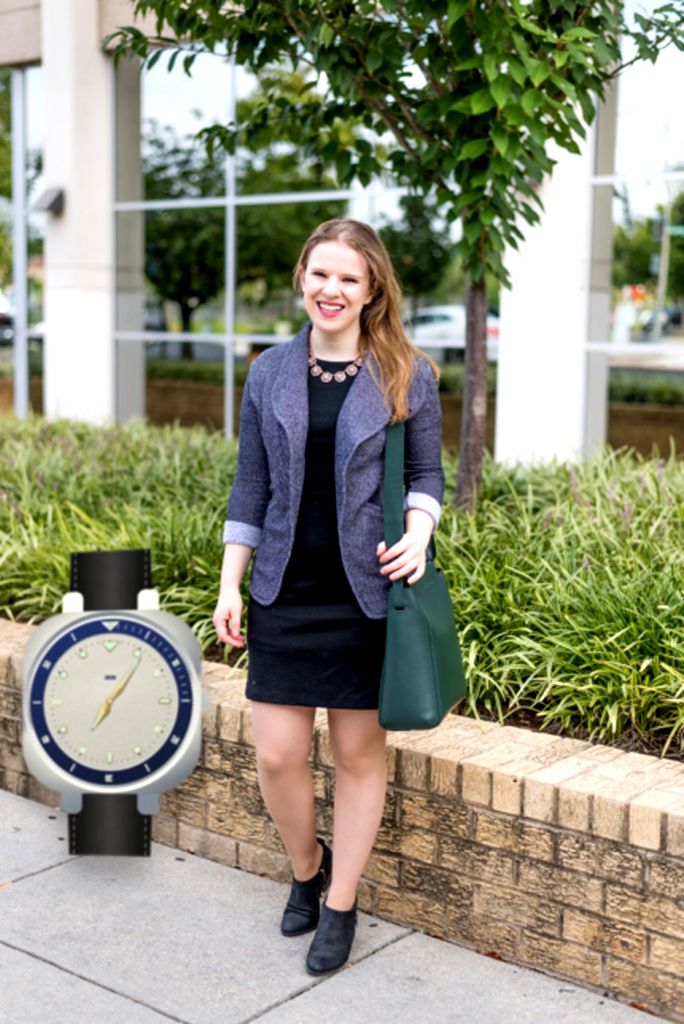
7:06
